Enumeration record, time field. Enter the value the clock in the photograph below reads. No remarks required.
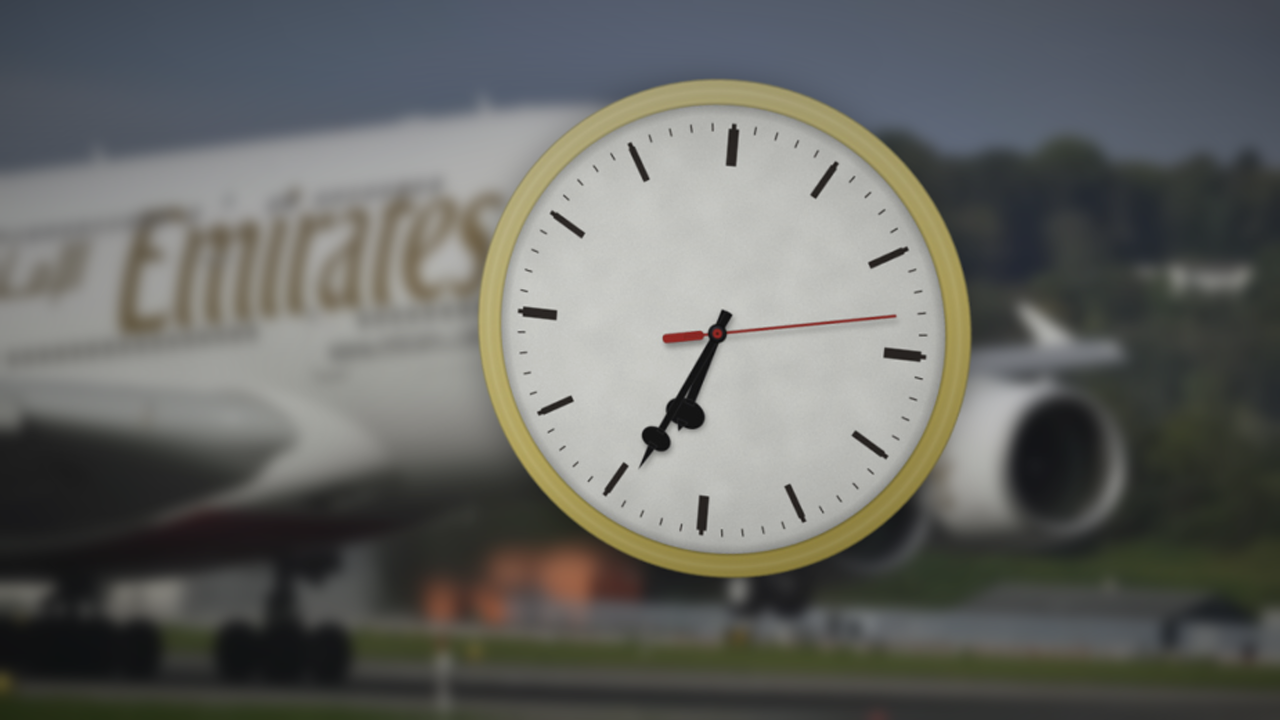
6:34:13
